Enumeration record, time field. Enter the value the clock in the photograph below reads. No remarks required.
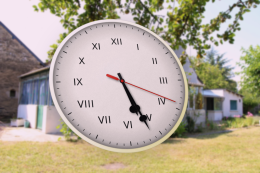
5:26:19
